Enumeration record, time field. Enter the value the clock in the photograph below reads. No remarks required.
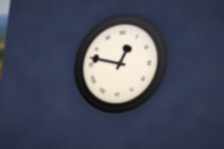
12:47
